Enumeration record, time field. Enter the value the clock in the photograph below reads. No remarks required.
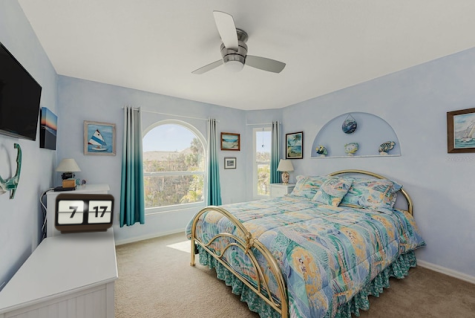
7:17
